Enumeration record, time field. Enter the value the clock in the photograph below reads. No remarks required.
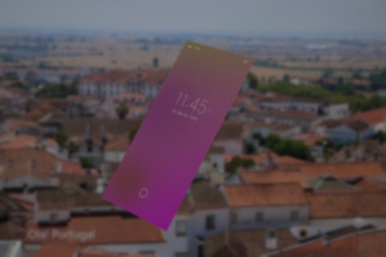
11:45
